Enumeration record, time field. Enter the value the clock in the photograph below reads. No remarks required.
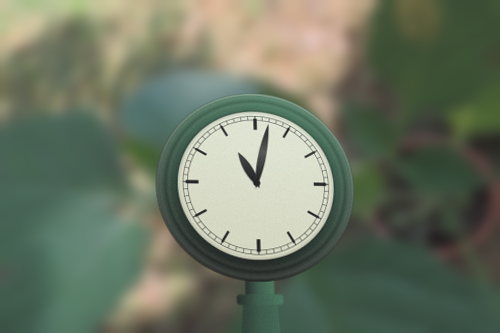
11:02
